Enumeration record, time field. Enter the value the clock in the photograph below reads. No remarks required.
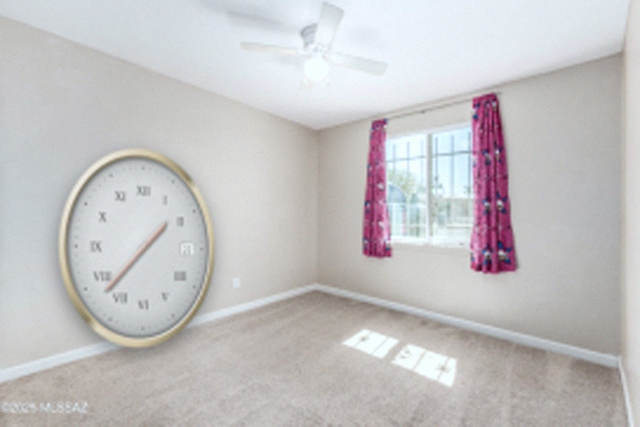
1:38
